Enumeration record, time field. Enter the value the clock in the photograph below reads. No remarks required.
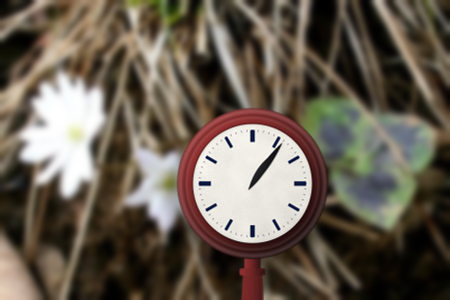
1:06
